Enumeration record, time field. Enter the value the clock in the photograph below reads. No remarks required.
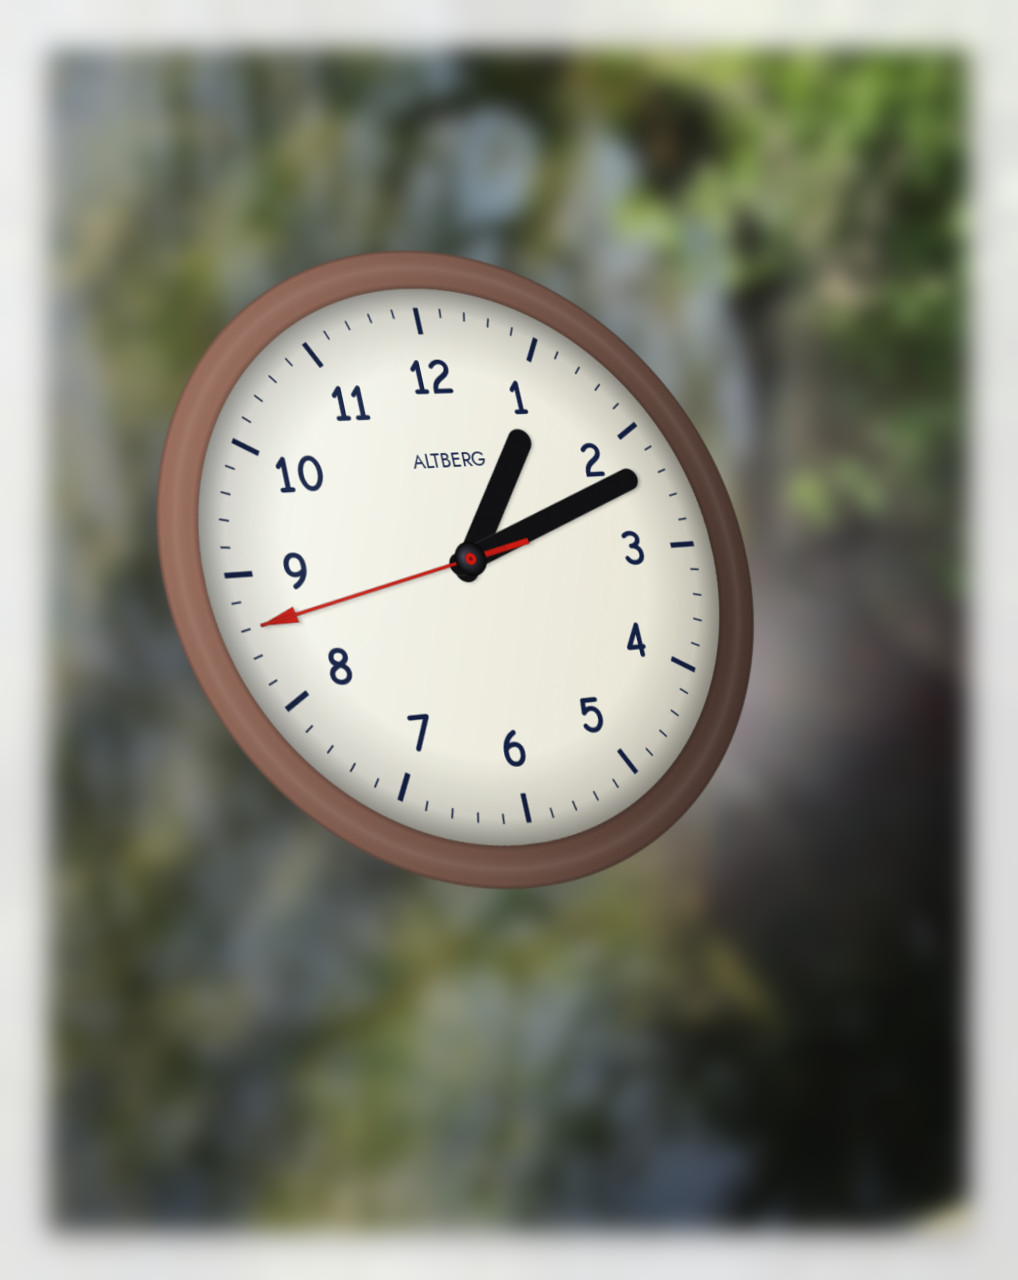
1:11:43
